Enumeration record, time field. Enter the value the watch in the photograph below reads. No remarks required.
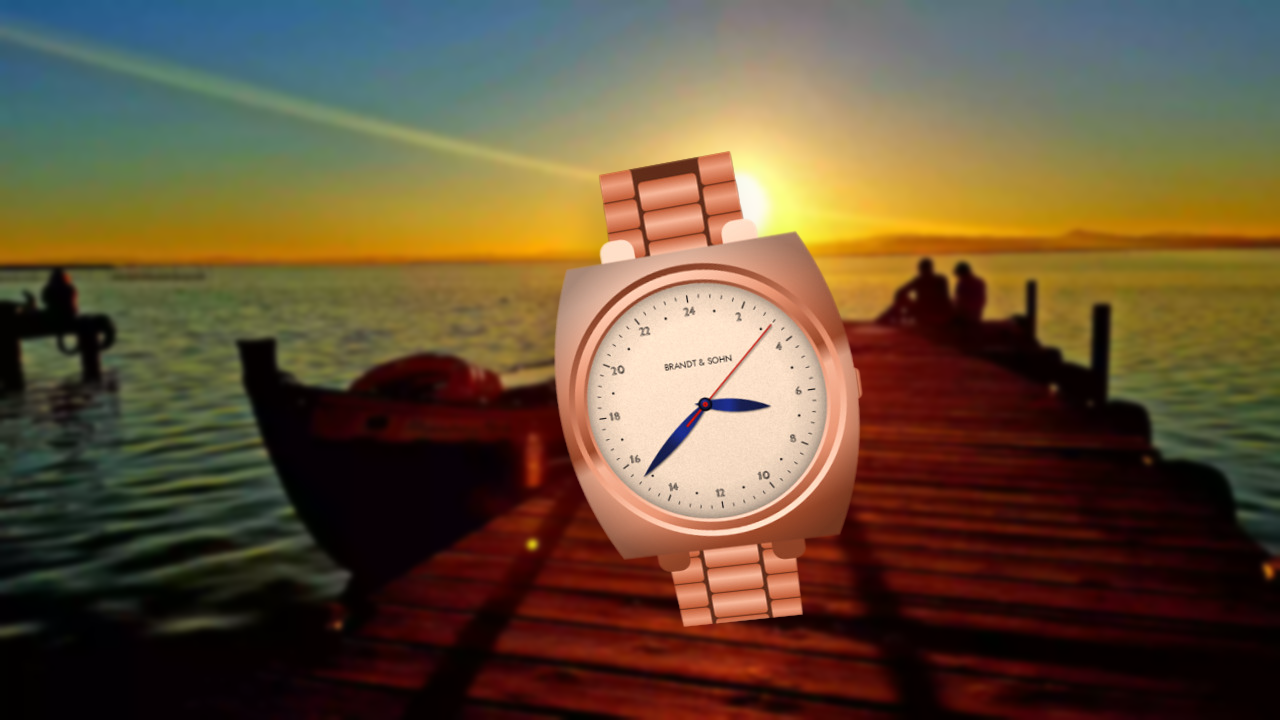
6:38:08
